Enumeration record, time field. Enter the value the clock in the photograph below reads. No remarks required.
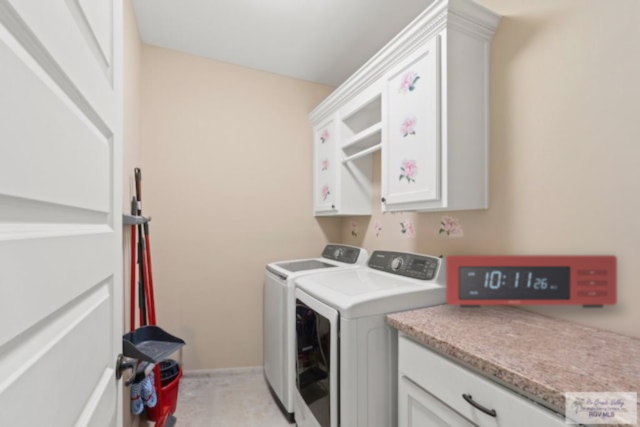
10:11
